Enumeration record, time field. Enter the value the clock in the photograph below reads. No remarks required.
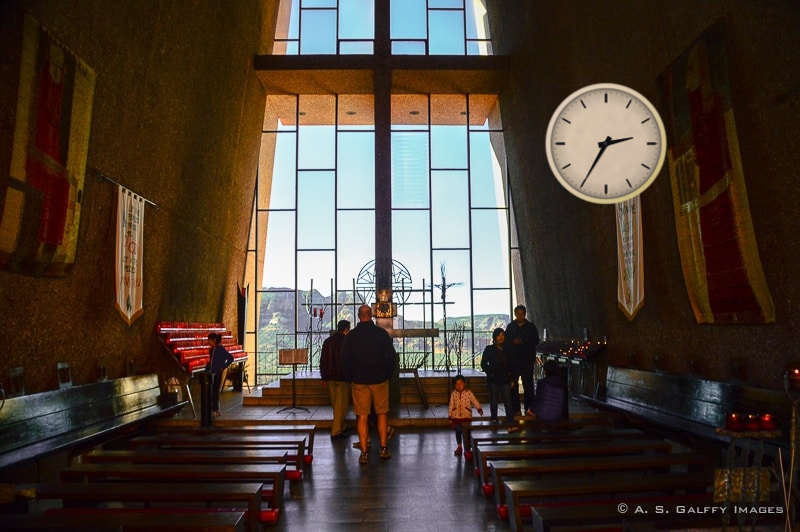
2:35
